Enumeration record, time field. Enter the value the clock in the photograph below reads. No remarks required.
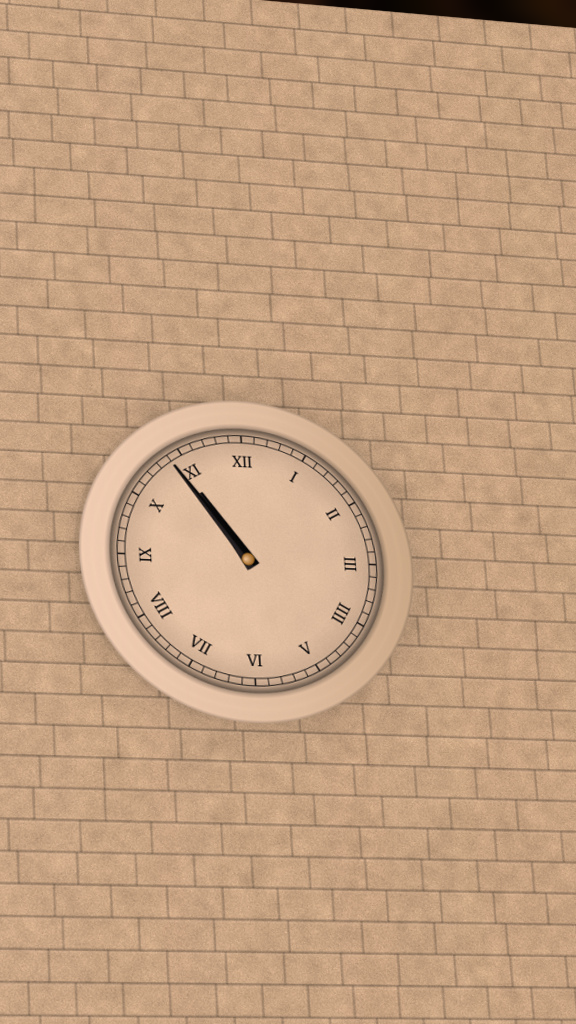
10:54
